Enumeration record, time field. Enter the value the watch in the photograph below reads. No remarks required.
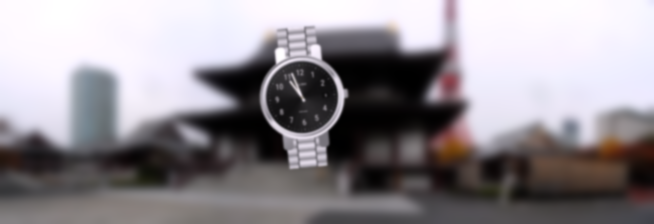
10:57
